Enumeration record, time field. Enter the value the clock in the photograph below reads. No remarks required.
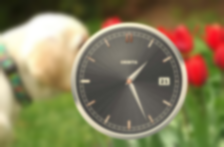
1:26
